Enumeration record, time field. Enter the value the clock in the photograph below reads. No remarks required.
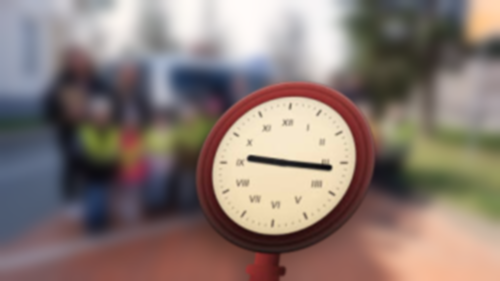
9:16
